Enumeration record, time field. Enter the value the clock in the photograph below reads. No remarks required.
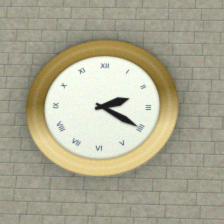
2:20
